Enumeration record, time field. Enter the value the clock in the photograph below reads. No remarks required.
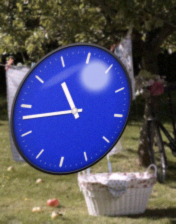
10:43
